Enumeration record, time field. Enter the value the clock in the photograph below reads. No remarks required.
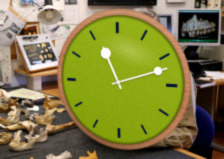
11:12
